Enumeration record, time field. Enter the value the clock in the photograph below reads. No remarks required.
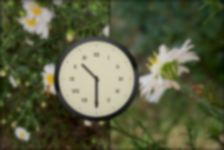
10:30
